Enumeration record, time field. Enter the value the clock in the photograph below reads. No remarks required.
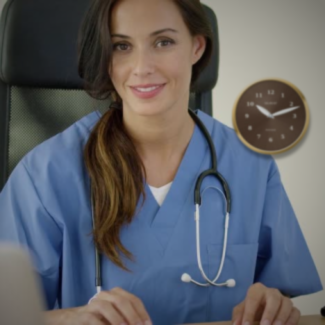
10:12
